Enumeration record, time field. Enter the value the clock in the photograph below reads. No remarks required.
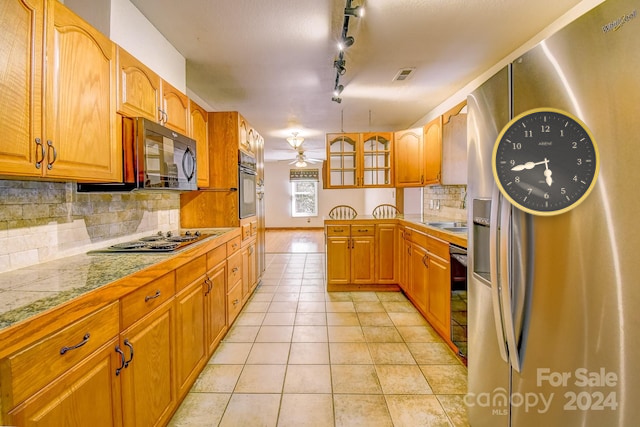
5:43
